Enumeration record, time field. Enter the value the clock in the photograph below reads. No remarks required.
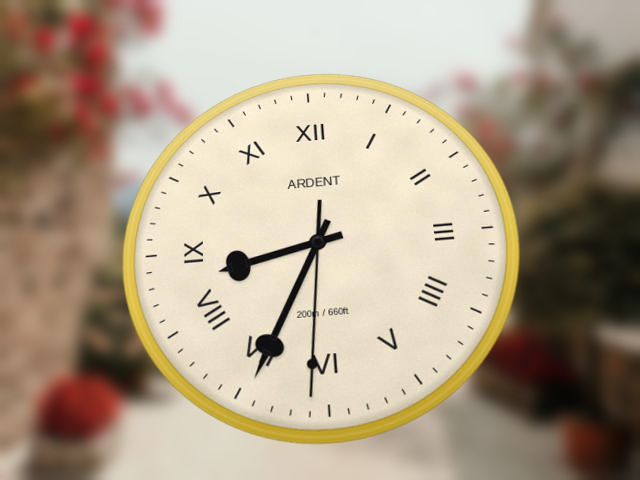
8:34:31
